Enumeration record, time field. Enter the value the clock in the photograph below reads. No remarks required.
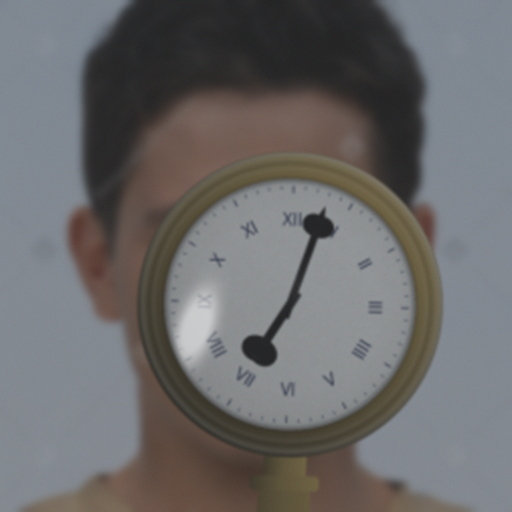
7:03
